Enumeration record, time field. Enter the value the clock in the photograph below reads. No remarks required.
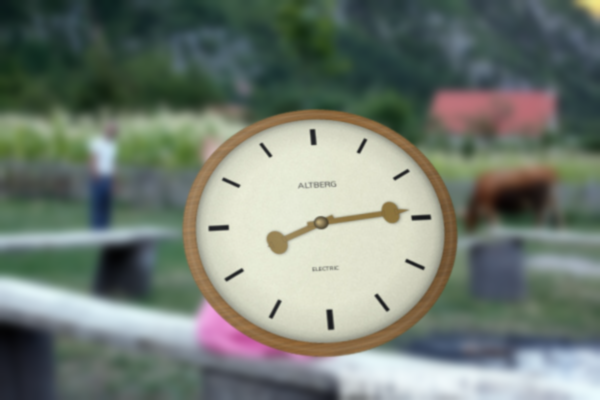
8:14
